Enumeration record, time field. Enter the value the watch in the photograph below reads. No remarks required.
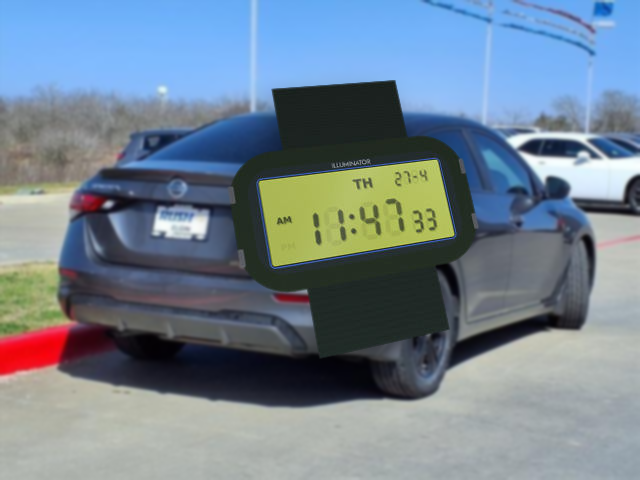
11:47:33
